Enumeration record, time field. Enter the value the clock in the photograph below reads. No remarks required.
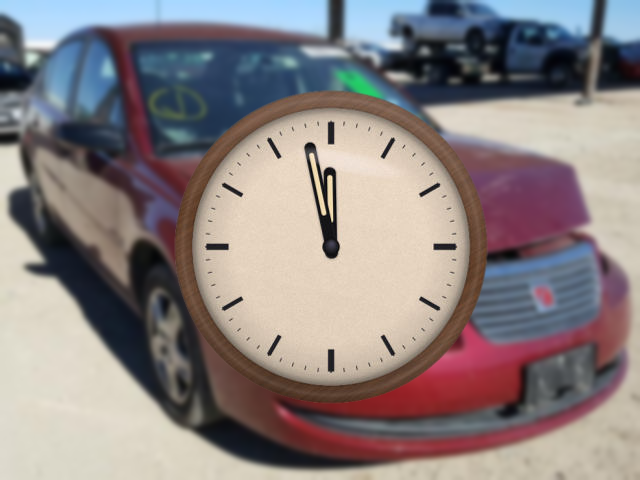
11:58
